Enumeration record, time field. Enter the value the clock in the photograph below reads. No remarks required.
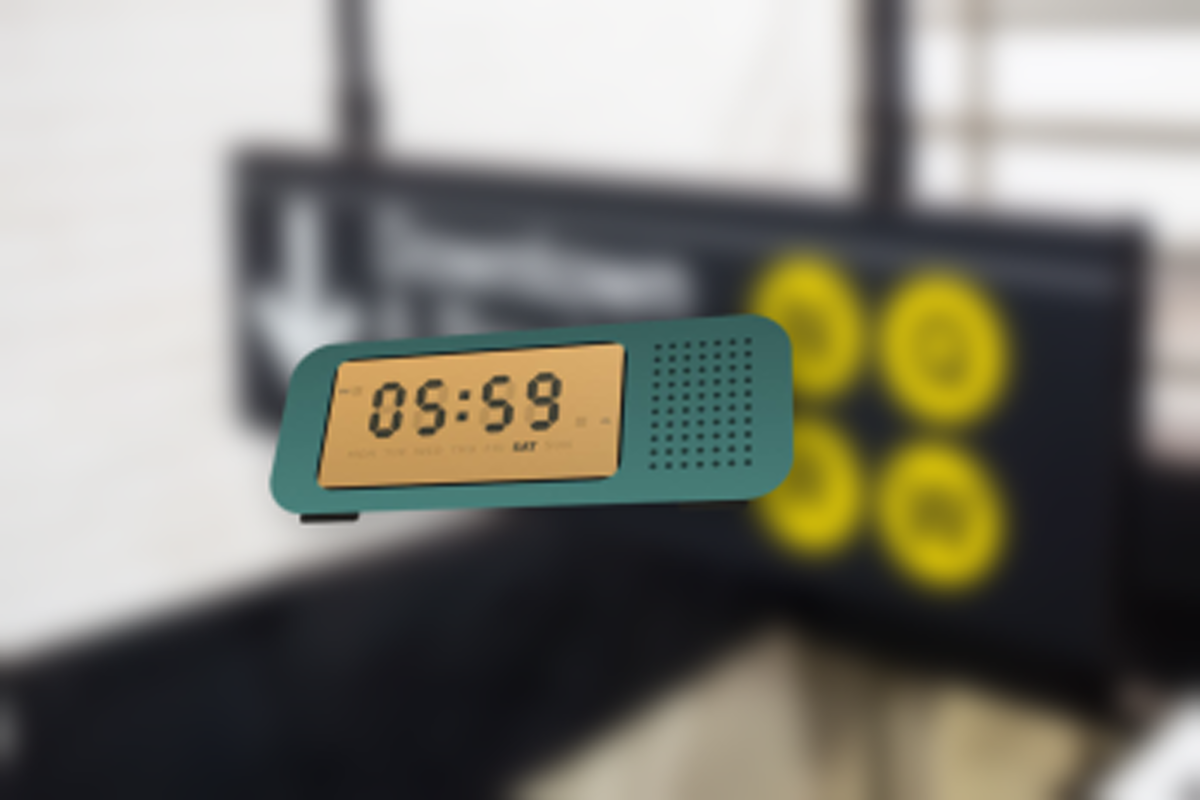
5:59
